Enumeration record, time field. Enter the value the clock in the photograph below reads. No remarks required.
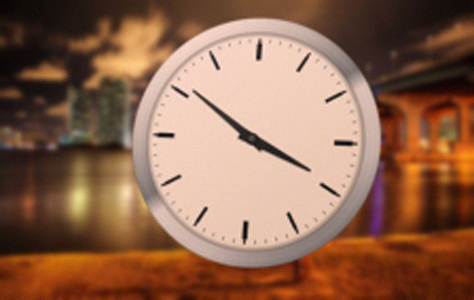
3:51
